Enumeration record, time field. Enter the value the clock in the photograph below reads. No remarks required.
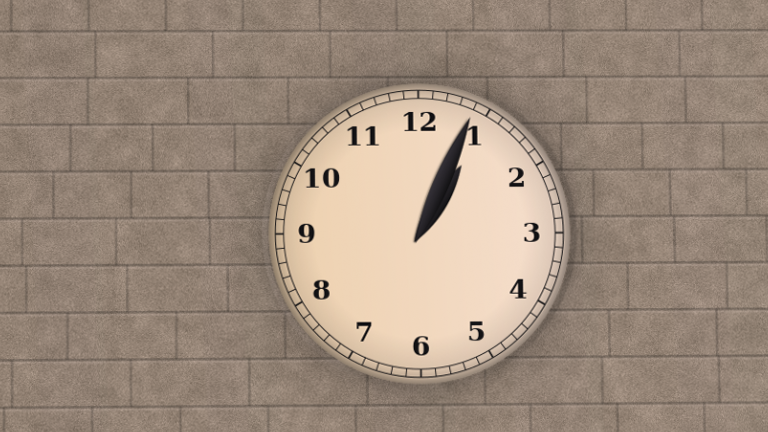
1:04
